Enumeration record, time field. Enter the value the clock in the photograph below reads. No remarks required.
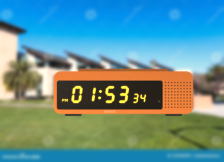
1:53:34
